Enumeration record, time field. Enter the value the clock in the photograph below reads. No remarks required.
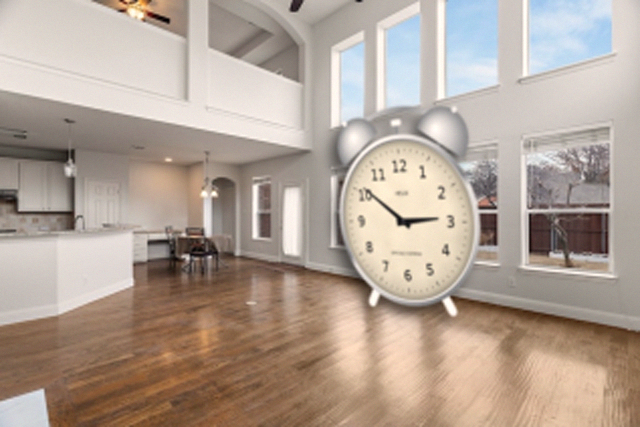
2:51
